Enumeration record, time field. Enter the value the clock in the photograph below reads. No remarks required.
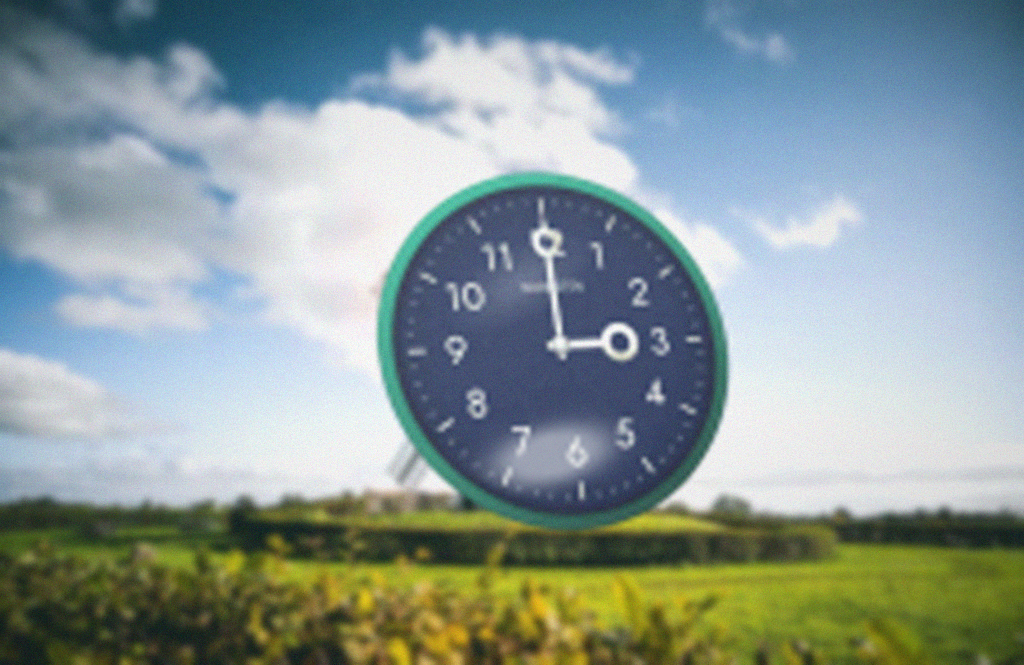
3:00
